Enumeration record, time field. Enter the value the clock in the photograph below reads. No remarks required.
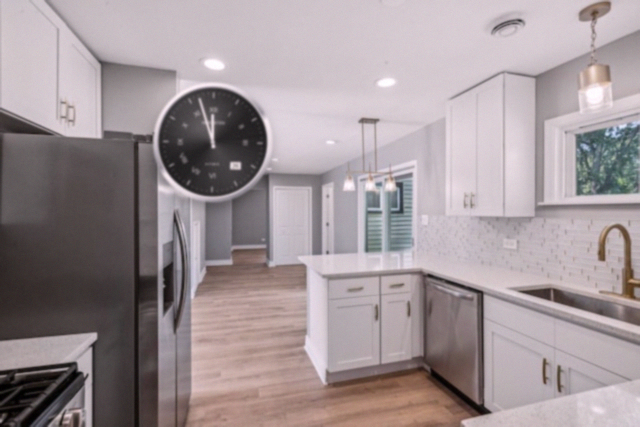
11:57
